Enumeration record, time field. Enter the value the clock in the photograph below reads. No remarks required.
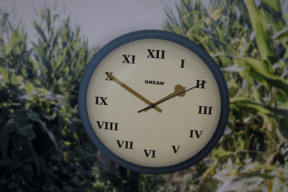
1:50:10
